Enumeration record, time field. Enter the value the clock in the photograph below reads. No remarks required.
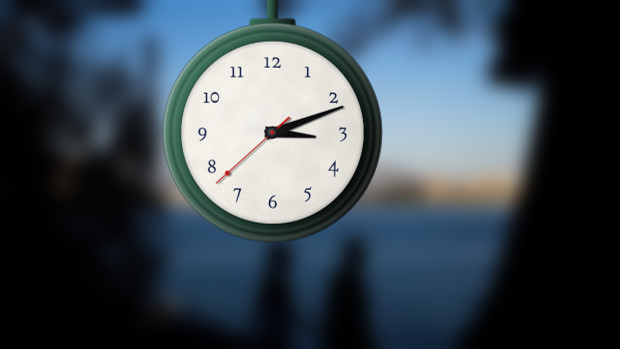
3:11:38
